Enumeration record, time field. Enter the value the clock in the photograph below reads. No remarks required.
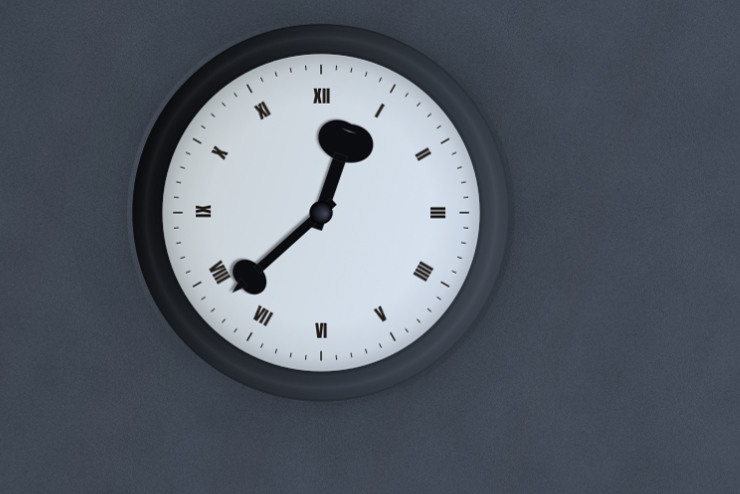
12:38
